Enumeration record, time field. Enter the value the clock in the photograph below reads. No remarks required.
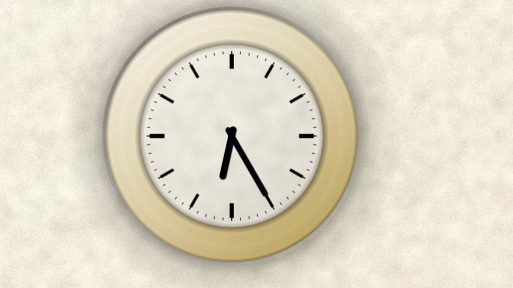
6:25
